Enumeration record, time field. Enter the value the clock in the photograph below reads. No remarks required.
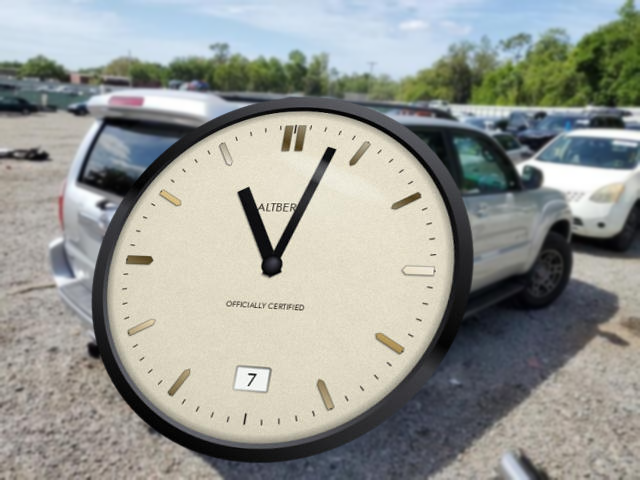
11:03
